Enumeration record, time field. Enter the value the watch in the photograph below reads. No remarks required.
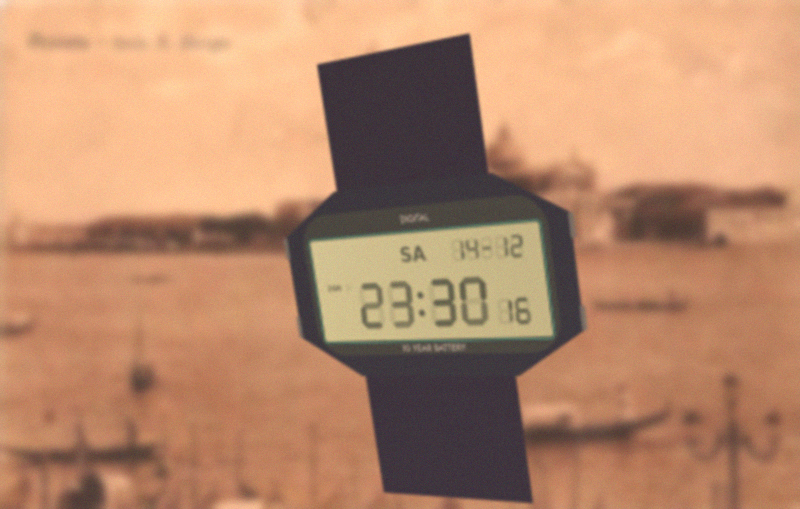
23:30:16
